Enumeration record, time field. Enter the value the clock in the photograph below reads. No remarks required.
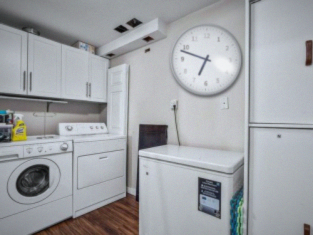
6:48
